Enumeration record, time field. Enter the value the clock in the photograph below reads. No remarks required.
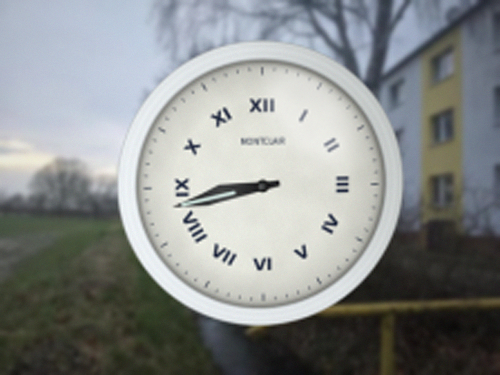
8:43
